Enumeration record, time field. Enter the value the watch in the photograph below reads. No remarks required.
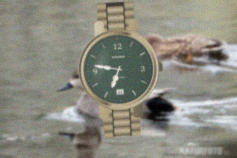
6:47
